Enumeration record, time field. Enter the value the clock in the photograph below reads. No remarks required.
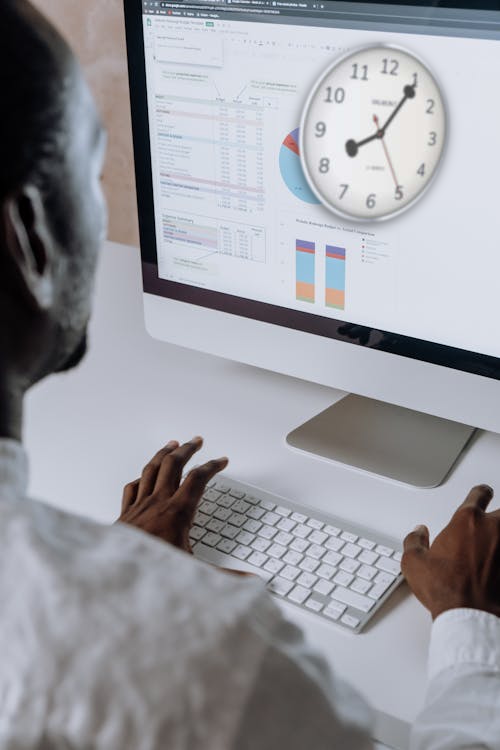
8:05:25
